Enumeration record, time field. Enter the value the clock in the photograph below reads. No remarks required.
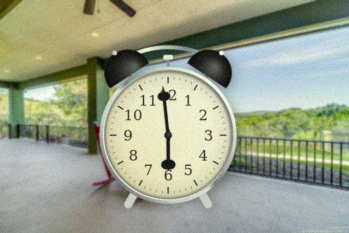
5:59
